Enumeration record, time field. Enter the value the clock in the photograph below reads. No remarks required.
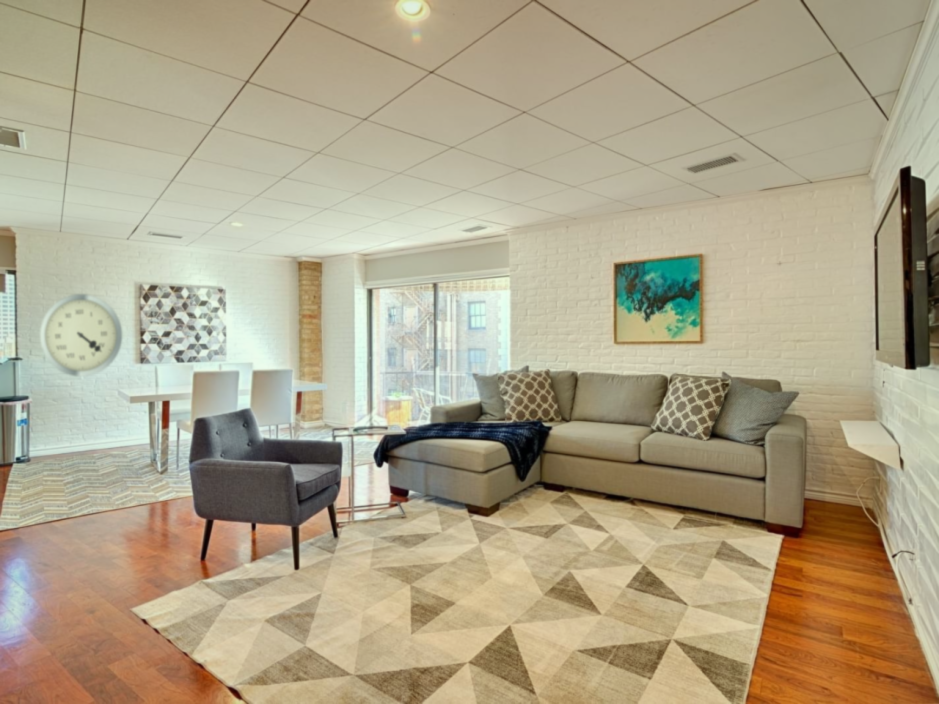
4:22
